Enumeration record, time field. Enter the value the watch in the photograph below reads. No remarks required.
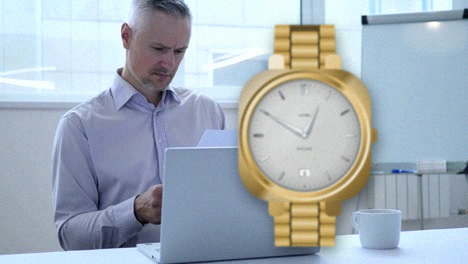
12:50
